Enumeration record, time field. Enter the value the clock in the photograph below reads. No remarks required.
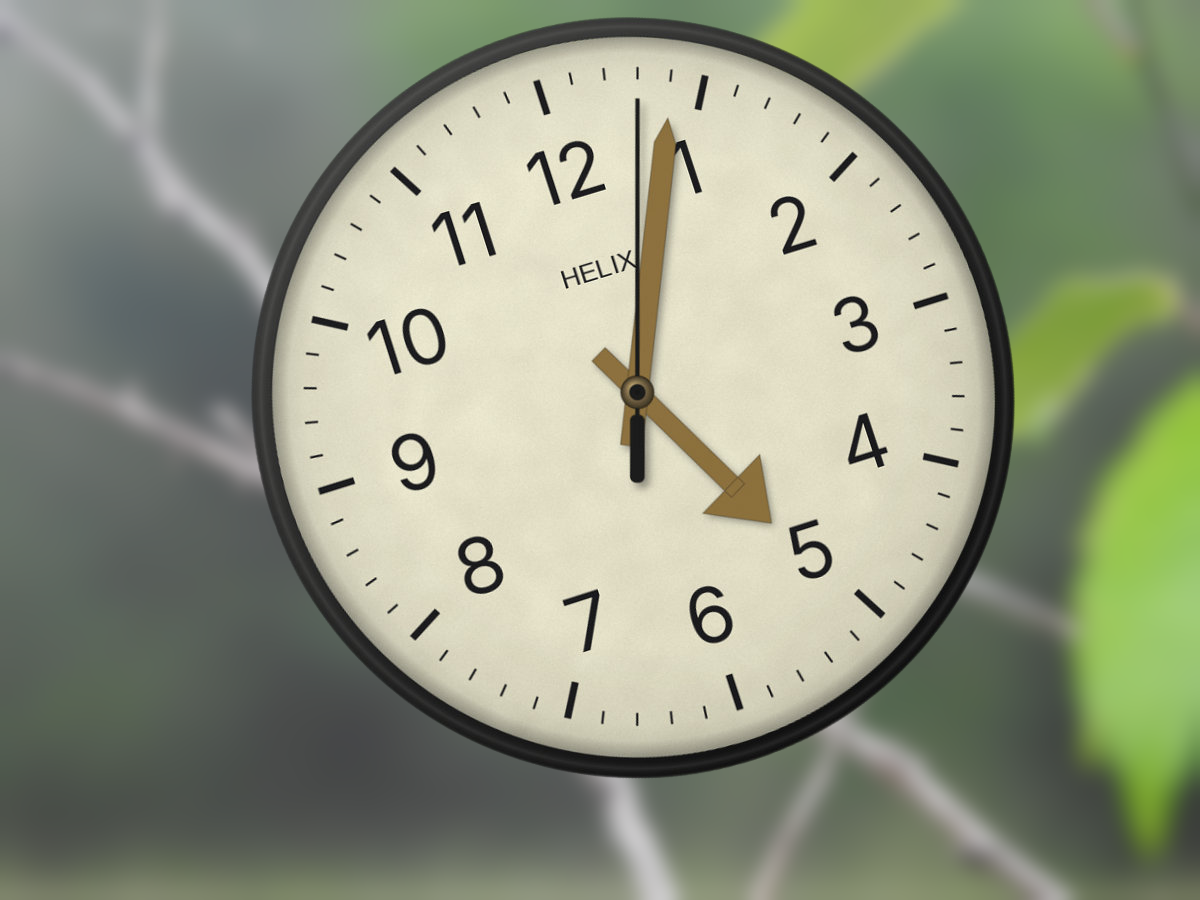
5:04:03
